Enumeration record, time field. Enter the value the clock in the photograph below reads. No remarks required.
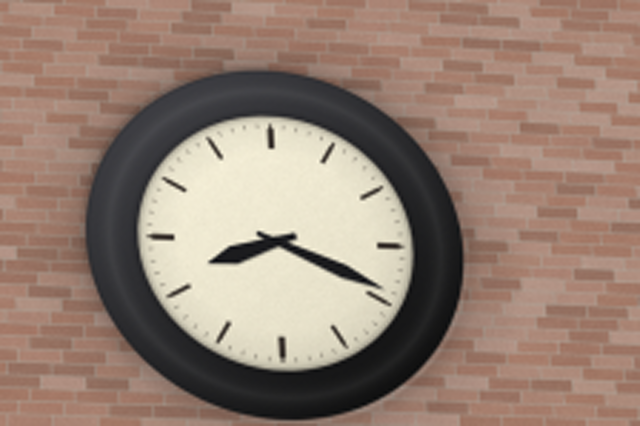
8:19
